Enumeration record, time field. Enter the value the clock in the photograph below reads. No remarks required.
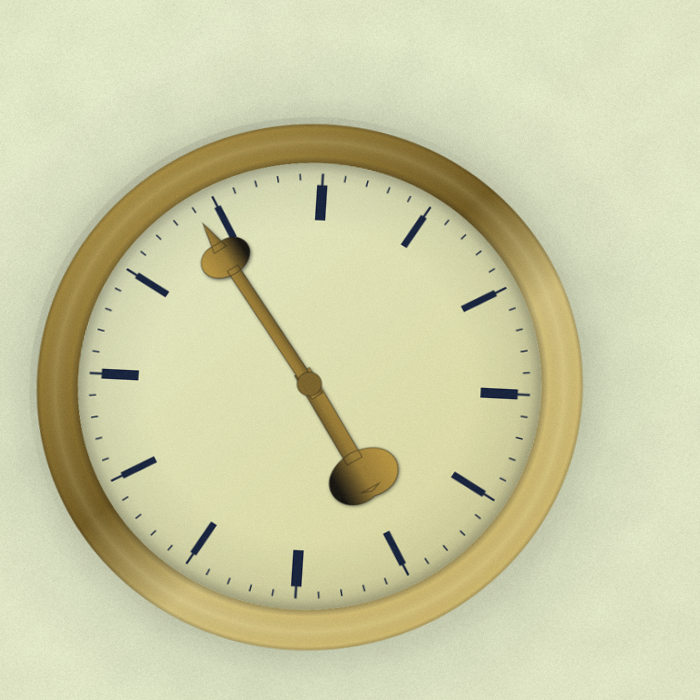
4:54
